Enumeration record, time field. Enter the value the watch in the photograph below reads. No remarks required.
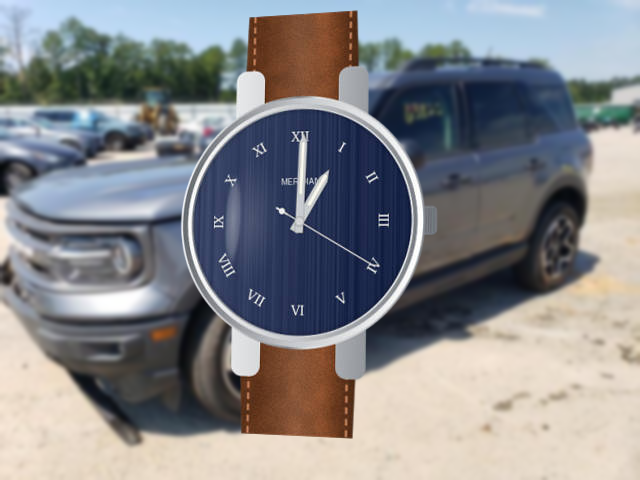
1:00:20
